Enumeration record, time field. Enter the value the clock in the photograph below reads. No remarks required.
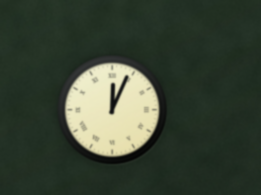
12:04
